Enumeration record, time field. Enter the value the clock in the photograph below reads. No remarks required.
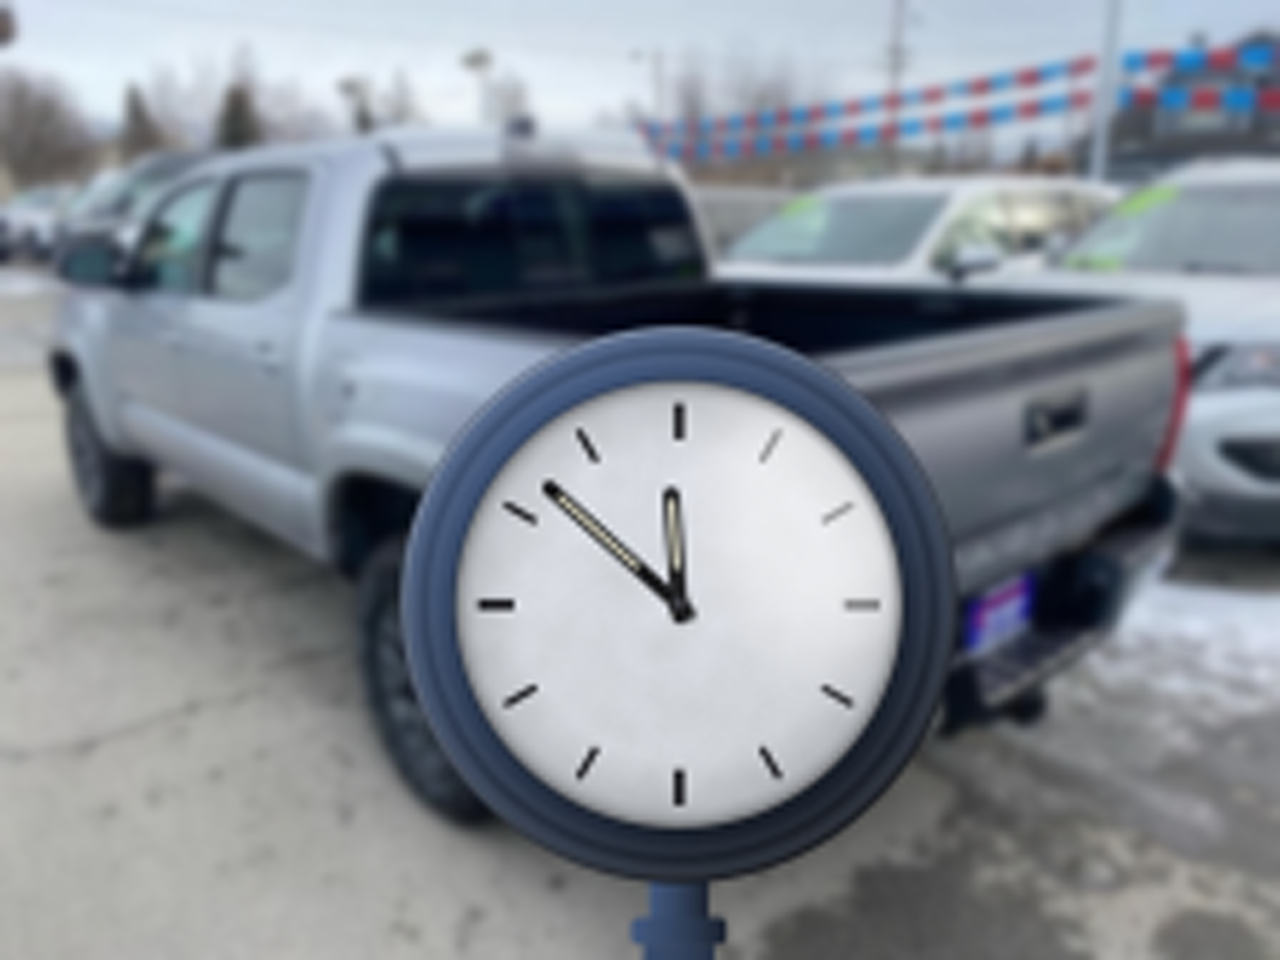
11:52
